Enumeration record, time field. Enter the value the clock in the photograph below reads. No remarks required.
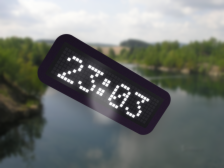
23:03
